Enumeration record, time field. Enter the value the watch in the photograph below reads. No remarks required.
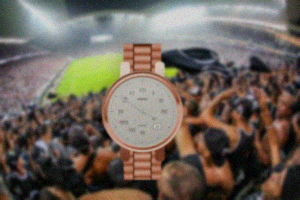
3:51
